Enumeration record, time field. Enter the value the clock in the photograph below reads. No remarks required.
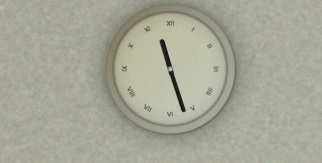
11:27
